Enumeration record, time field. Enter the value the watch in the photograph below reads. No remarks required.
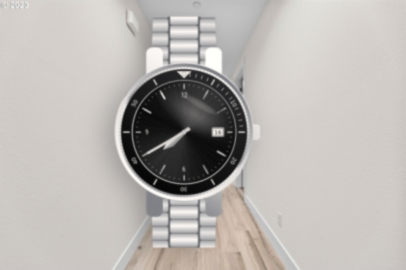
7:40
